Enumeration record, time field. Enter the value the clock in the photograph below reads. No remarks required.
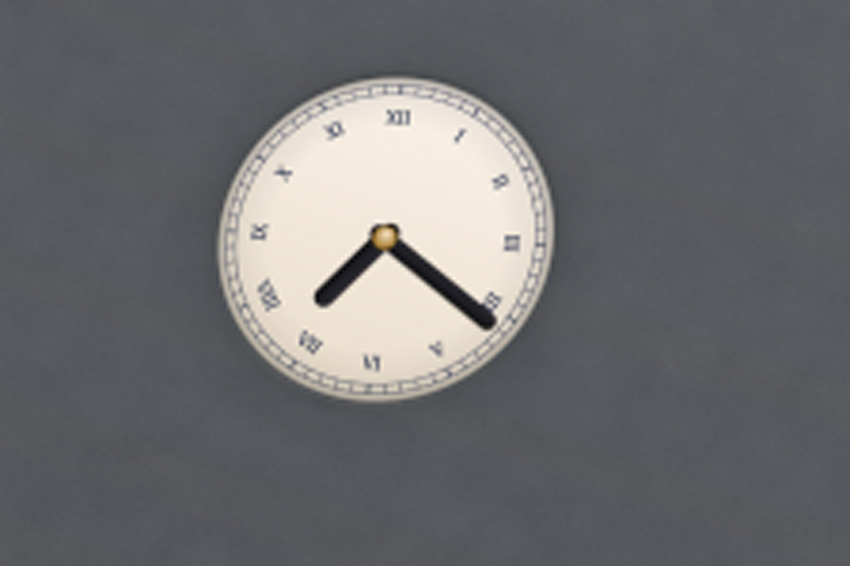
7:21
